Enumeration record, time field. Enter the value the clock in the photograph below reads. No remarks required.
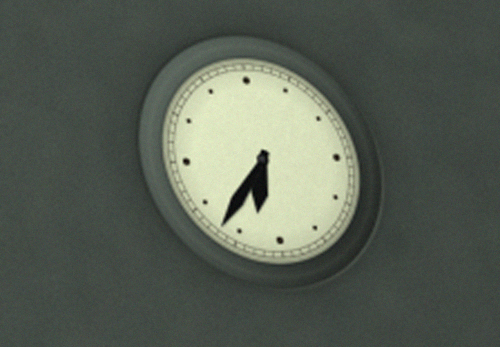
6:37
